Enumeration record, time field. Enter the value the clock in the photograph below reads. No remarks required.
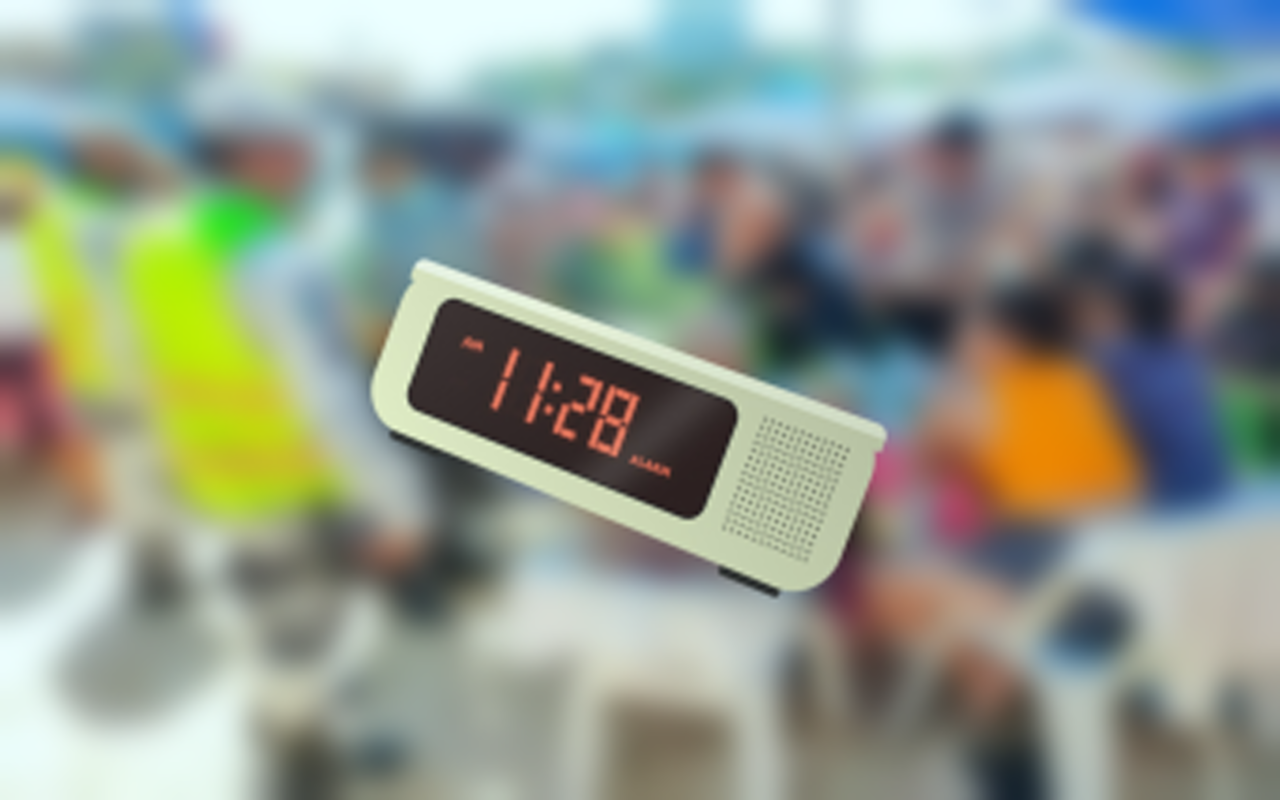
11:28
